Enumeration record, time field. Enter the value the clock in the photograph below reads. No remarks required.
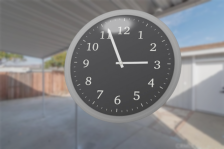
2:56
